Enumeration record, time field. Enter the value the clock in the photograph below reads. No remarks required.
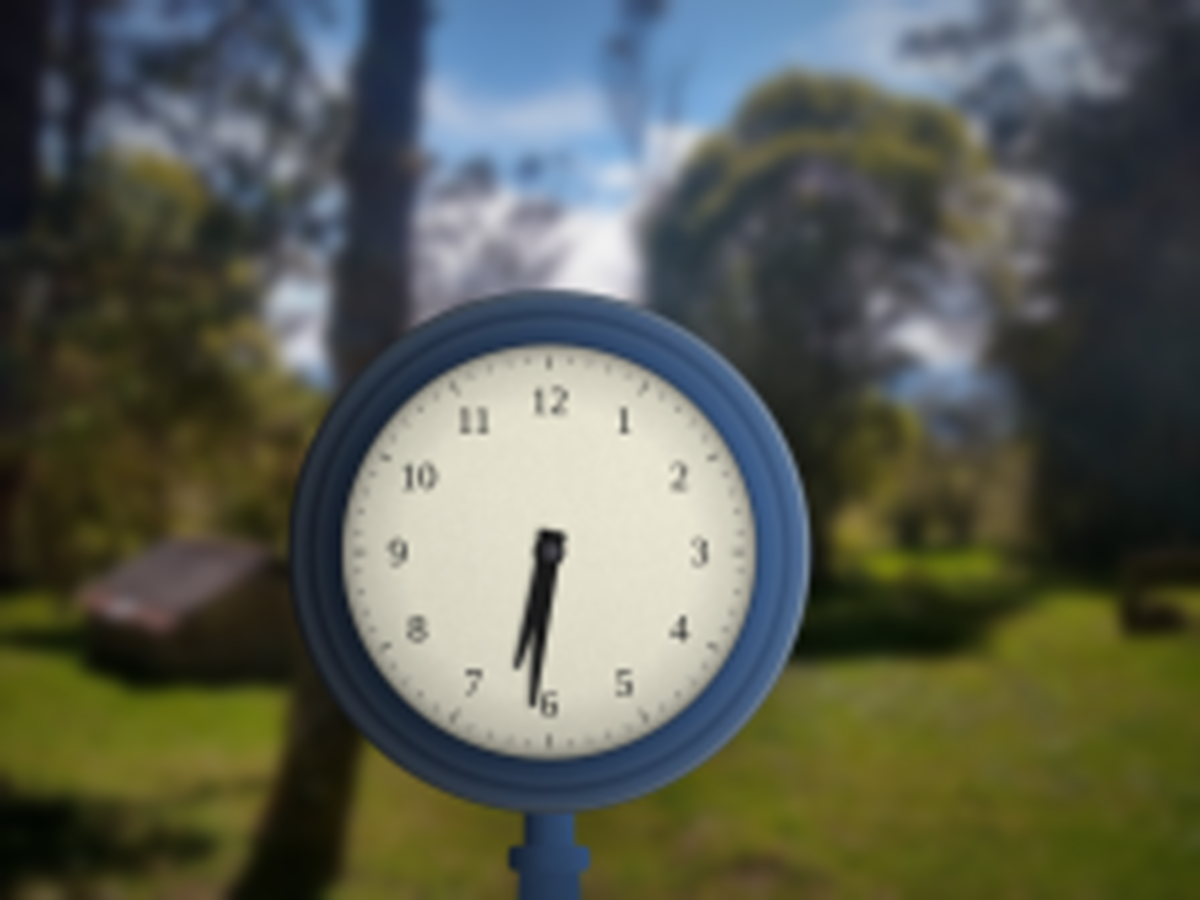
6:31
